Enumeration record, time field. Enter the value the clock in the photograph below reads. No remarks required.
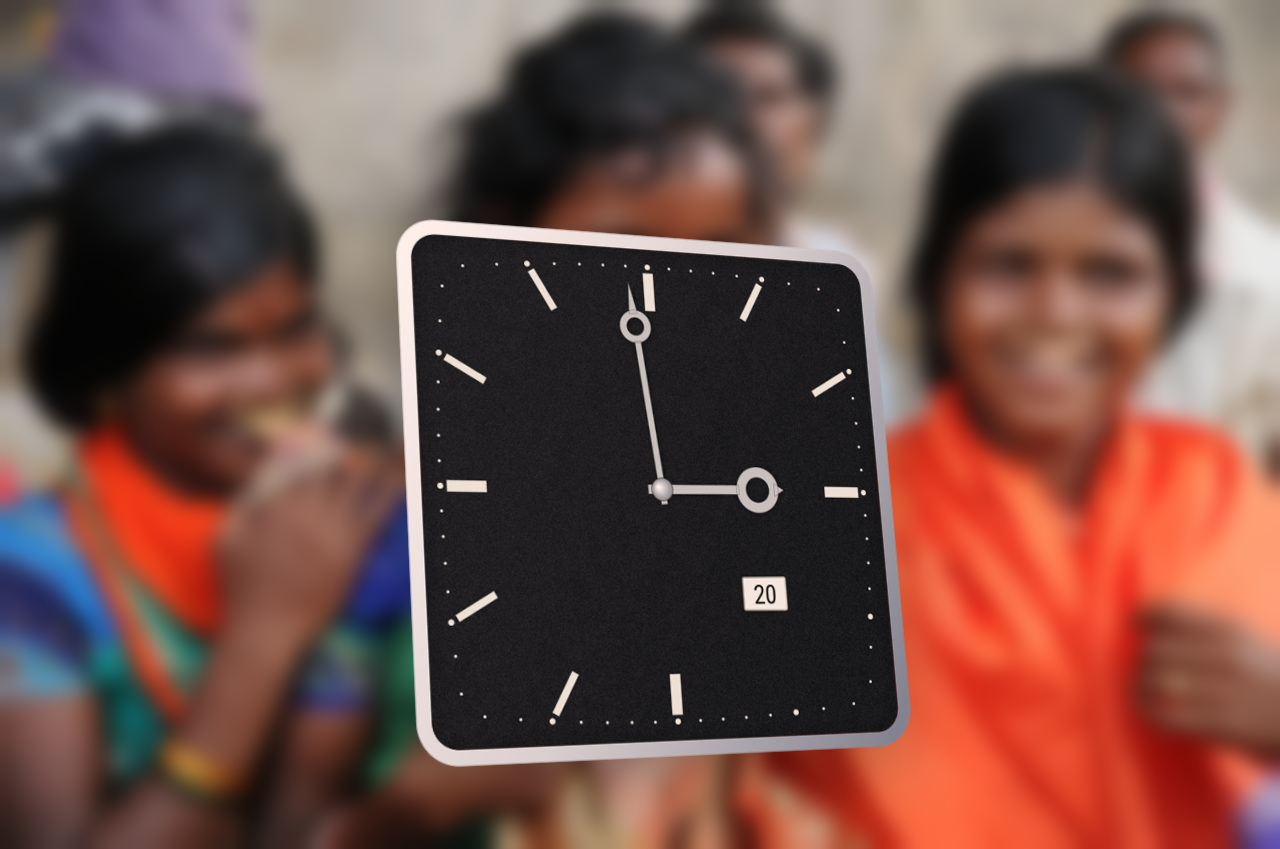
2:59
